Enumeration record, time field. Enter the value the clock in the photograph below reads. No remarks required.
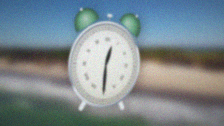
12:30
